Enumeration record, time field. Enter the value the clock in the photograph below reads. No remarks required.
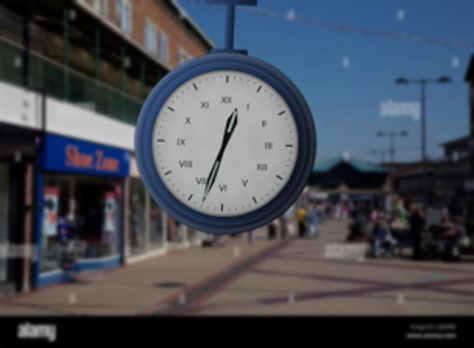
12:33
